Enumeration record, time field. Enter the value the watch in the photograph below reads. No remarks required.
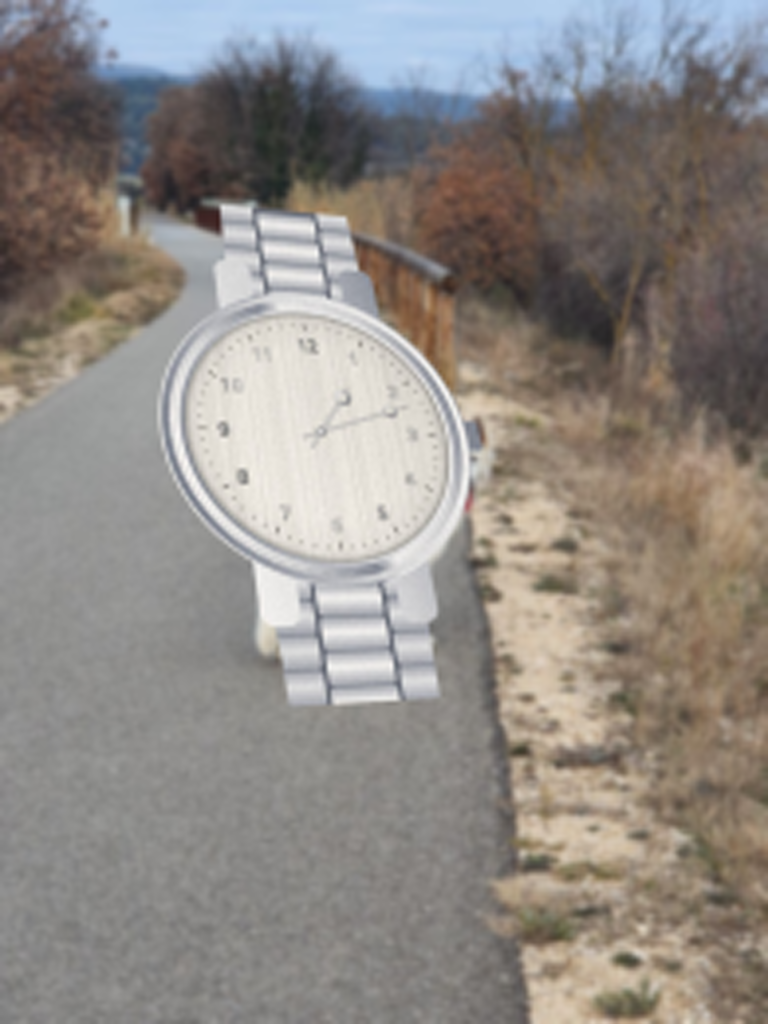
1:12
